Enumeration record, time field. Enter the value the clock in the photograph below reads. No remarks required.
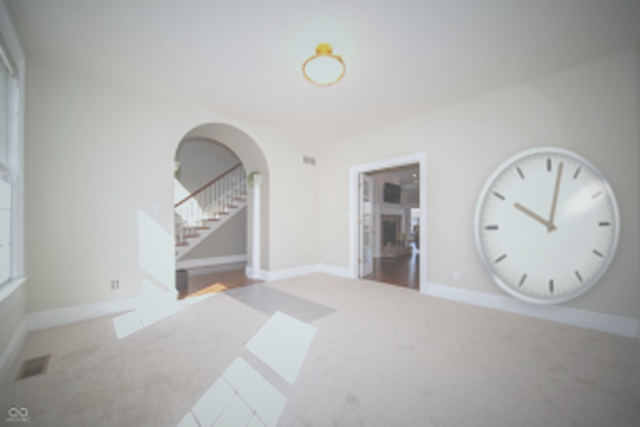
10:02
